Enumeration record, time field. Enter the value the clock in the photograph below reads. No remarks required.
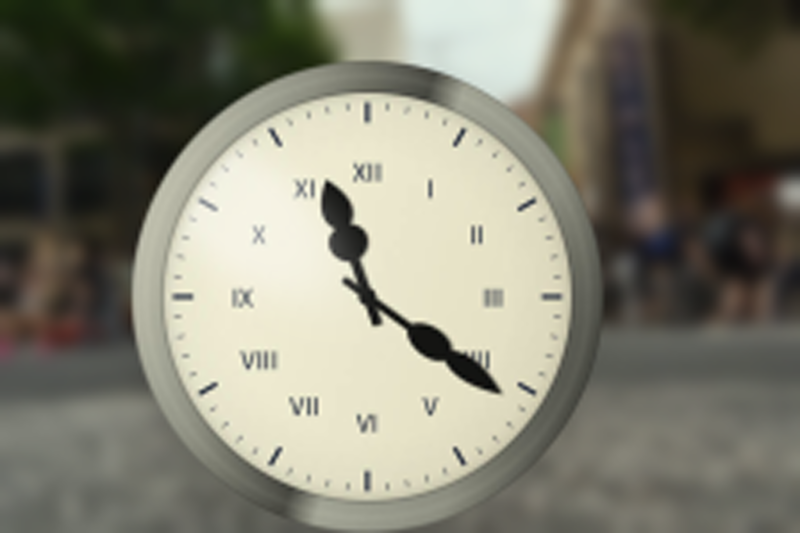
11:21
